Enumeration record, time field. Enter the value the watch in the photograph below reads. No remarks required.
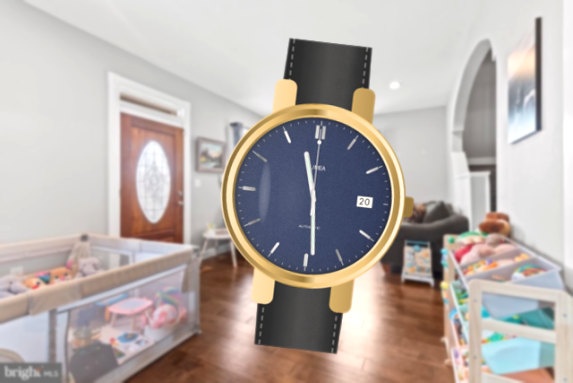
11:29:00
